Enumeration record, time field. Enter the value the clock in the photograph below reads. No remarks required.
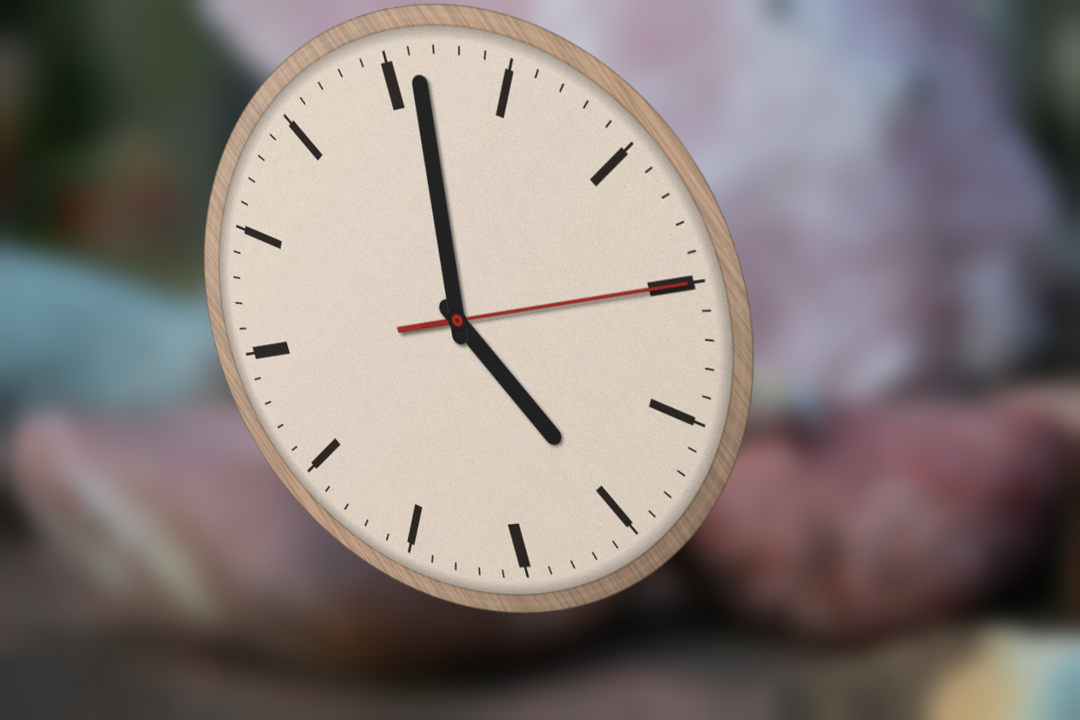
5:01:15
